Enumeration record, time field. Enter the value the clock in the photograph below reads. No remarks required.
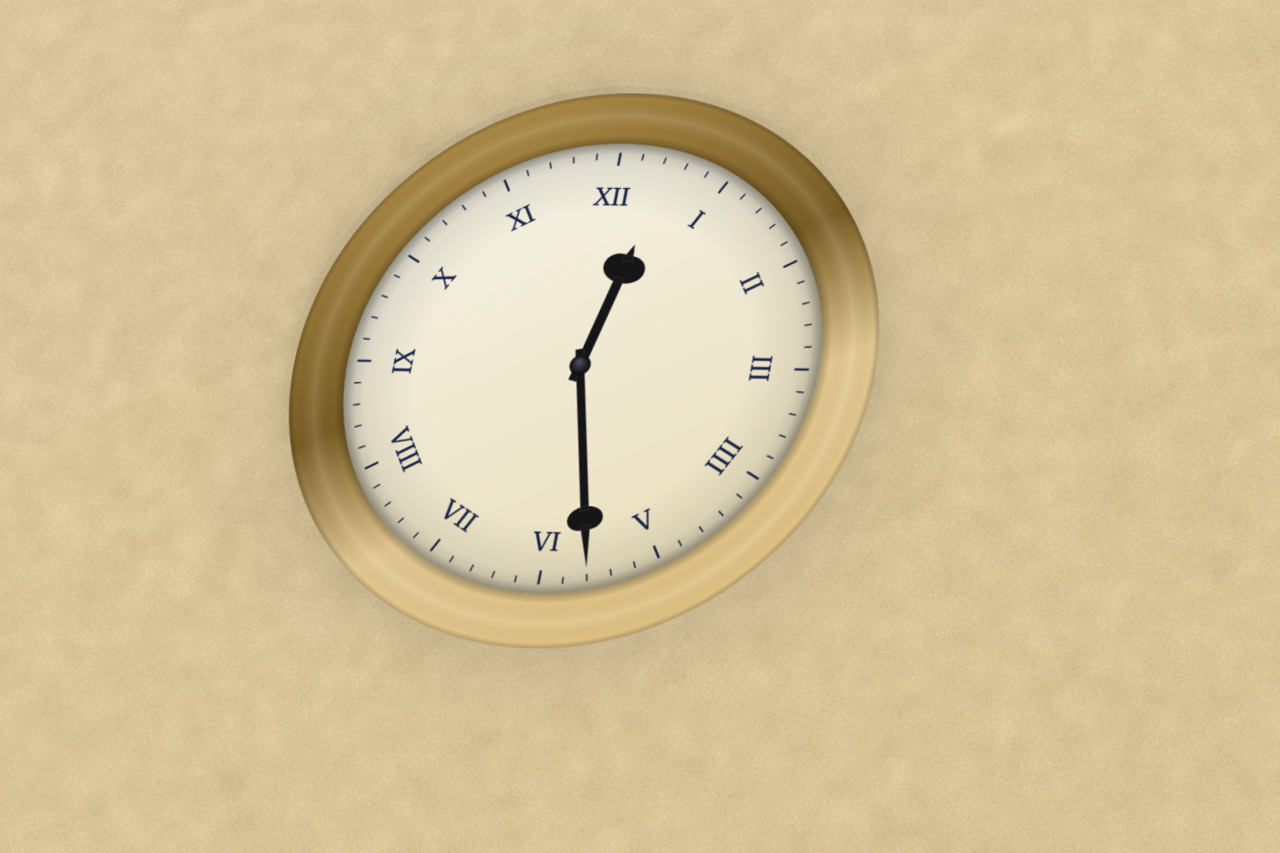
12:28
